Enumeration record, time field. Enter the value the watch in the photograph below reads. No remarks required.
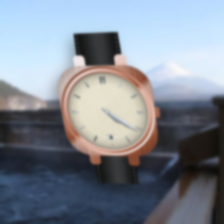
4:21
